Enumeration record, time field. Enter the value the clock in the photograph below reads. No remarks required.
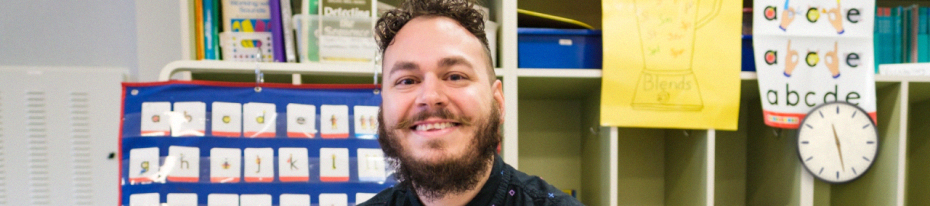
11:28
